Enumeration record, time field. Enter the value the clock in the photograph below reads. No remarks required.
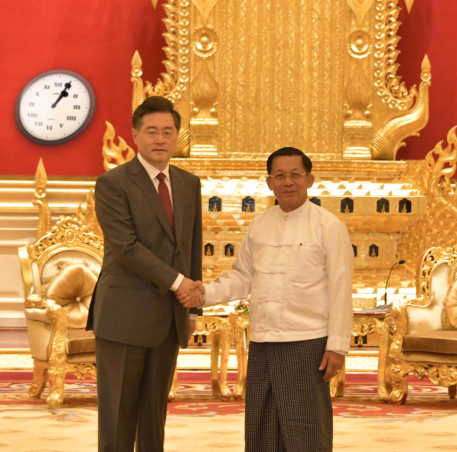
1:04
